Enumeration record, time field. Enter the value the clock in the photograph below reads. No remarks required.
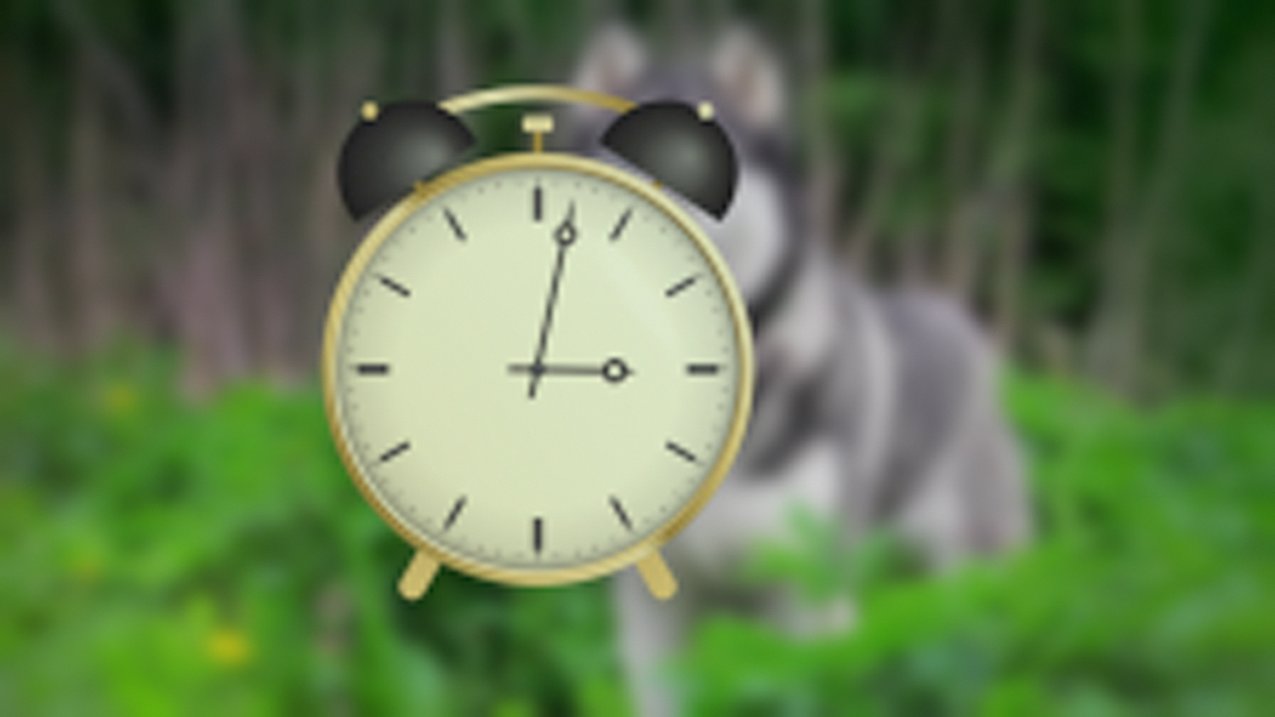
3:02
